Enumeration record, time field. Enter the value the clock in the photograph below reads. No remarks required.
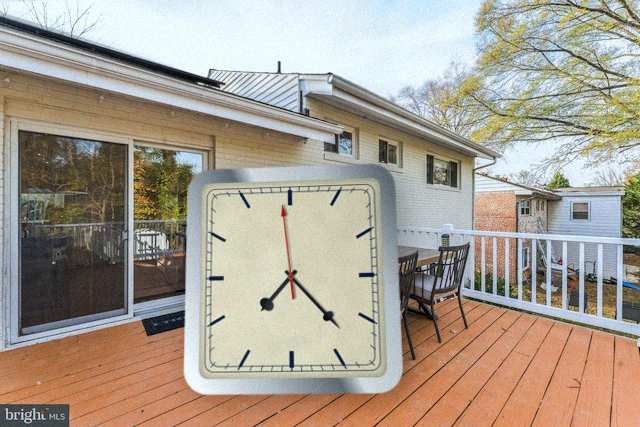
7:22:59
